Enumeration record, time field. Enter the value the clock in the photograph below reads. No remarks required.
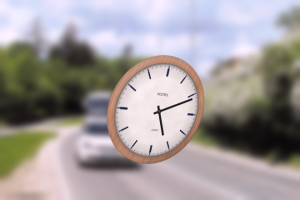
5:11
